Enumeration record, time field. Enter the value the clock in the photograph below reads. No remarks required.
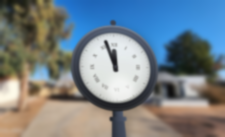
11:57
